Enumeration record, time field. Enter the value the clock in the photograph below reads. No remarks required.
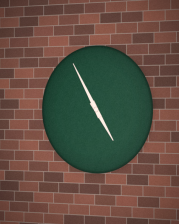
4:55
